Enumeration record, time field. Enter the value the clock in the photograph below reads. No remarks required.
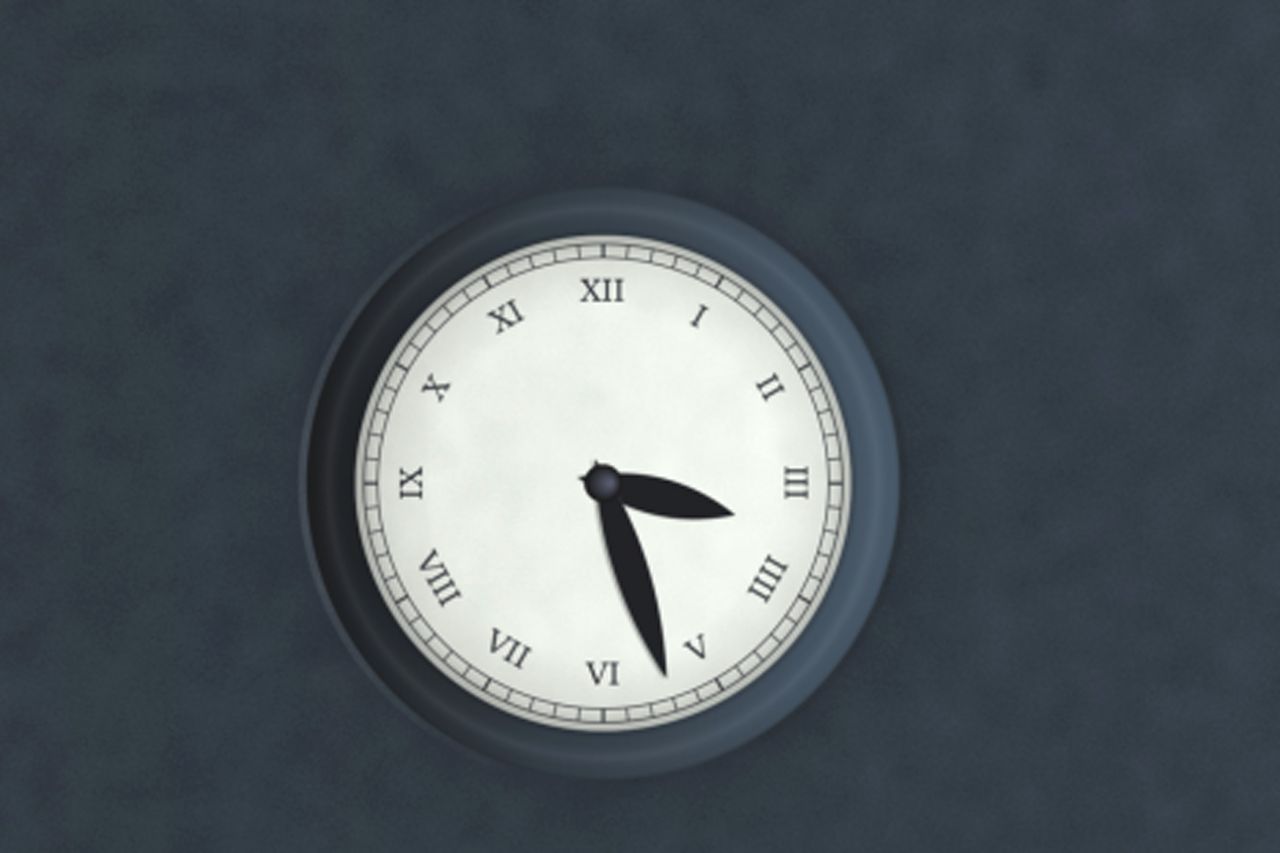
3:27
